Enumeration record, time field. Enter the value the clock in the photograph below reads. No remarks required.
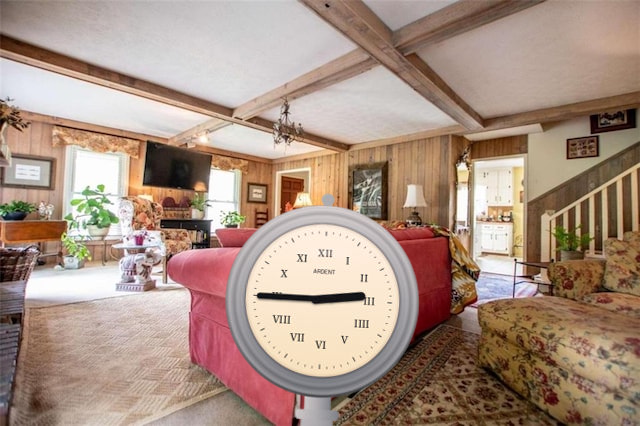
2:45
